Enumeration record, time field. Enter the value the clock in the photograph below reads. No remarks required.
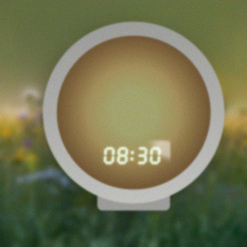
8:30
